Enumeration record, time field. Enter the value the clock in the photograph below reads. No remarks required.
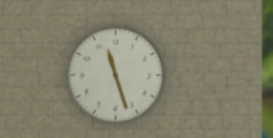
11:27
